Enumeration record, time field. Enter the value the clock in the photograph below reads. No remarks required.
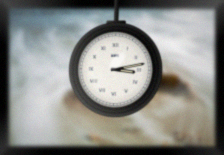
3:13
